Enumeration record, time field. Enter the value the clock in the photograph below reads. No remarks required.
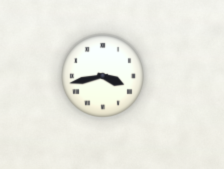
3:43
